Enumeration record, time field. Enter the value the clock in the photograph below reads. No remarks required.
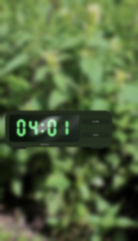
4:01
